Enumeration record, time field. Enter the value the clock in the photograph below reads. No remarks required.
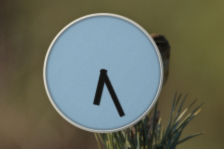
6:26
